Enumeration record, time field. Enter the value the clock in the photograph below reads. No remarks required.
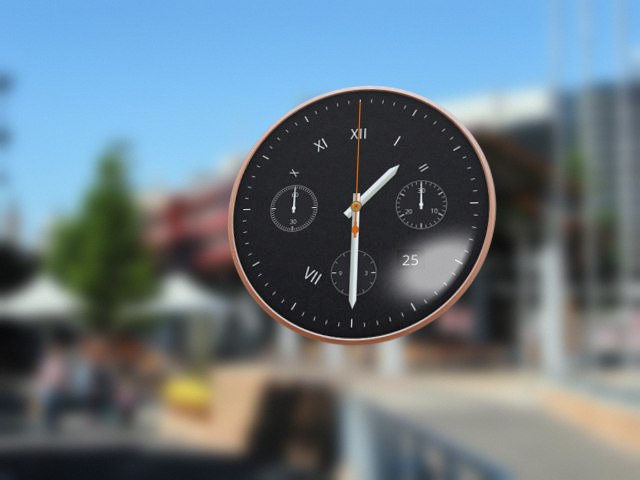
1:30
